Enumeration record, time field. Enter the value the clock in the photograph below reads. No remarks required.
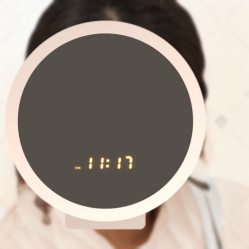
11:17
